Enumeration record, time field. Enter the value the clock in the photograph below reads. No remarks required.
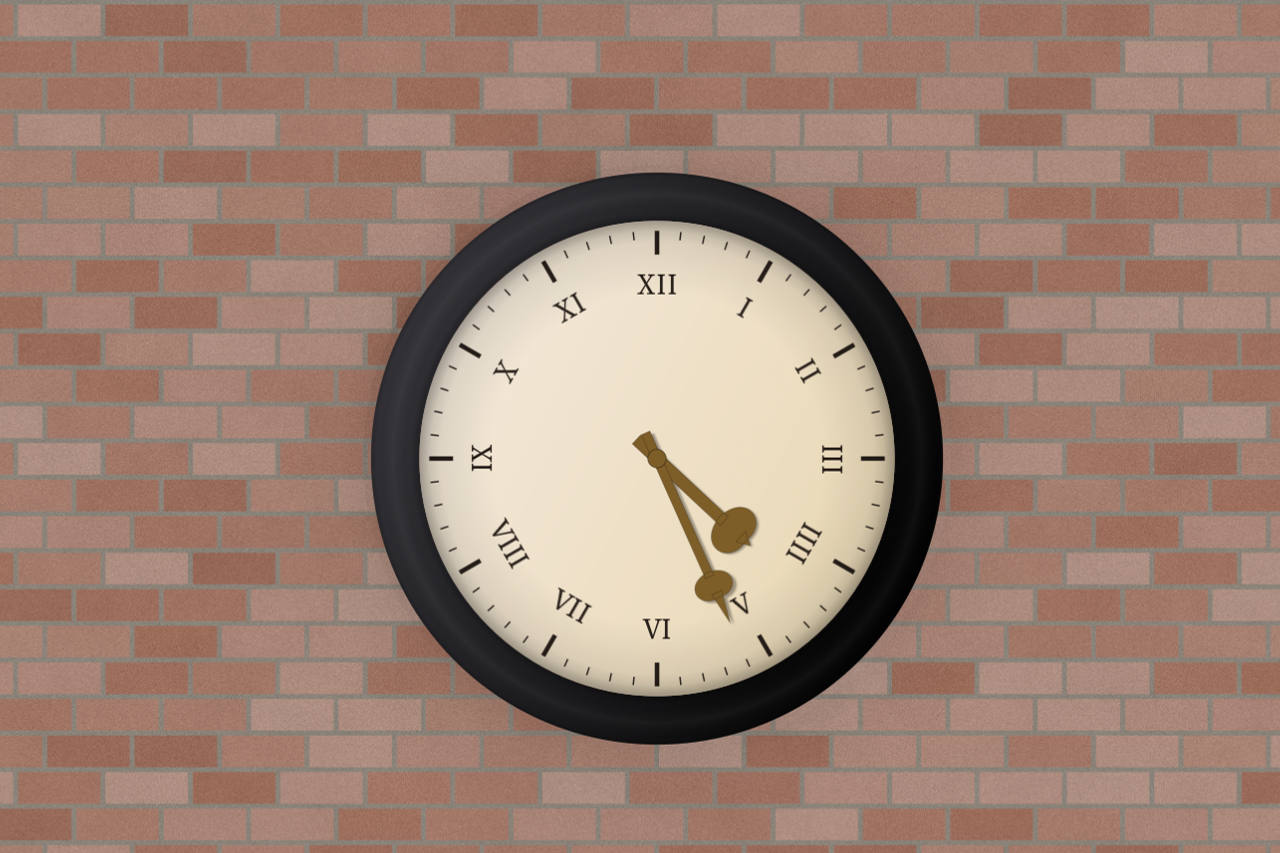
4:26
